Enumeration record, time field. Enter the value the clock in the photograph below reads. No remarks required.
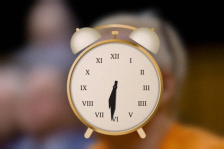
6:31
